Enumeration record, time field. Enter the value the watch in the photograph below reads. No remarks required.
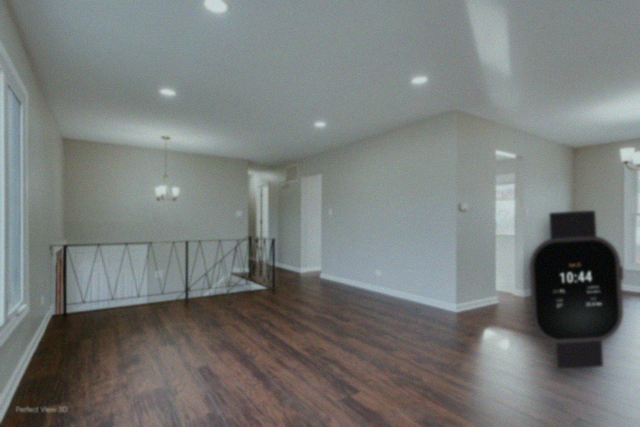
10:44
